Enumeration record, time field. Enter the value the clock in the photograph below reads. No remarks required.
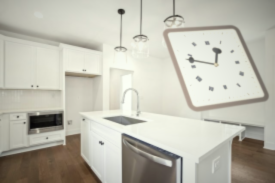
12:48
